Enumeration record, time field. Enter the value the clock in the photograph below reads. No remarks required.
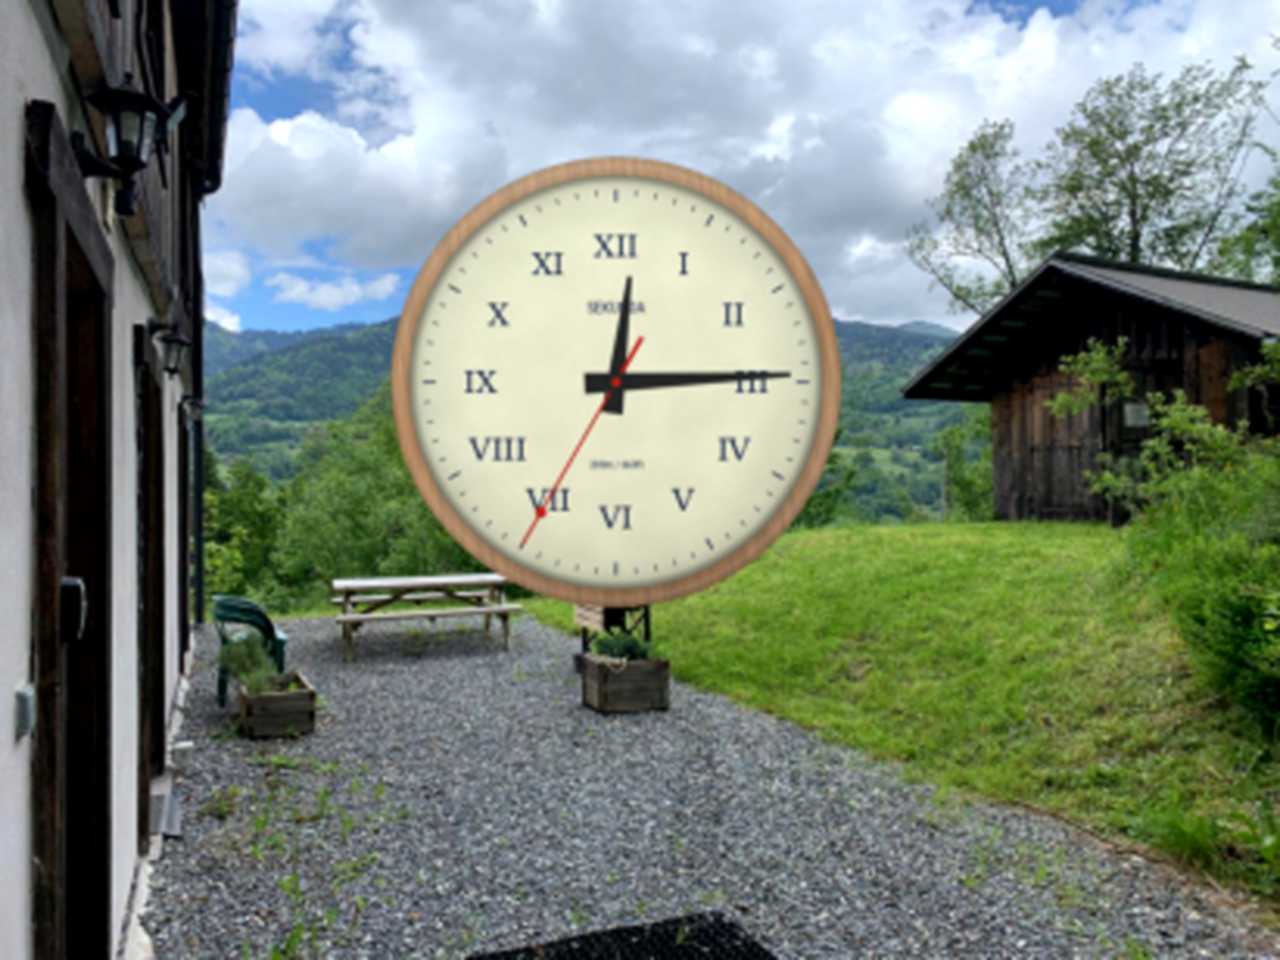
12:14:35
